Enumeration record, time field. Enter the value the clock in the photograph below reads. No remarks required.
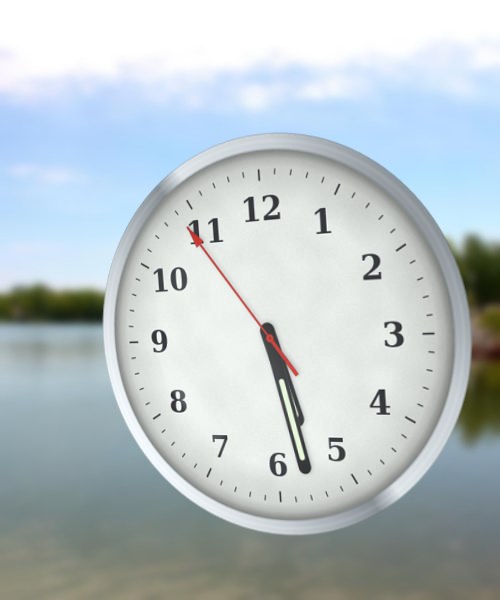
5:27:54
